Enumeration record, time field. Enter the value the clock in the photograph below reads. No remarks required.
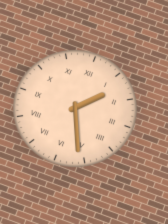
1:26
